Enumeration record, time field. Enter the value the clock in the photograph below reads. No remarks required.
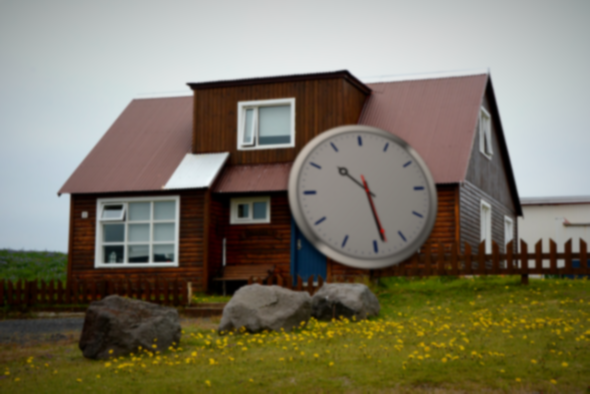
10:28:28
